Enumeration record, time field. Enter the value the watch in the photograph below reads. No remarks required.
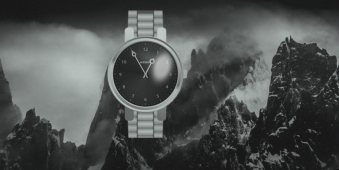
12:55
